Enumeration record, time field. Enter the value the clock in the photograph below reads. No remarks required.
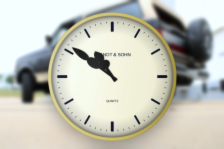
10:51
